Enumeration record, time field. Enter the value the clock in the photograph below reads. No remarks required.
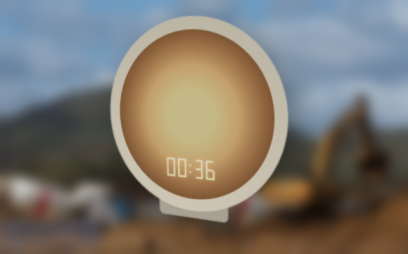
0:36
